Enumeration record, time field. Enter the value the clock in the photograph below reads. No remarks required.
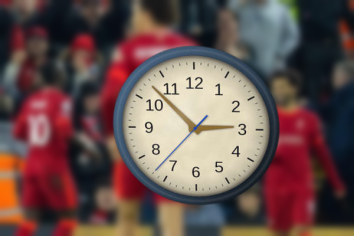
2:52:37
